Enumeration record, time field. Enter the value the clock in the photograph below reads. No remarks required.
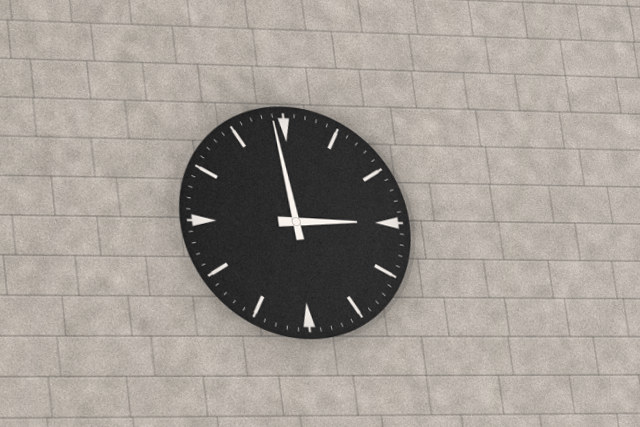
2:59
